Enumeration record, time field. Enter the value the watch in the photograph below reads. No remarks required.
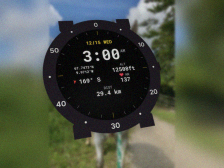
3:00
